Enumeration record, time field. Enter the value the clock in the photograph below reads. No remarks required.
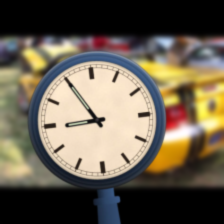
8:55
